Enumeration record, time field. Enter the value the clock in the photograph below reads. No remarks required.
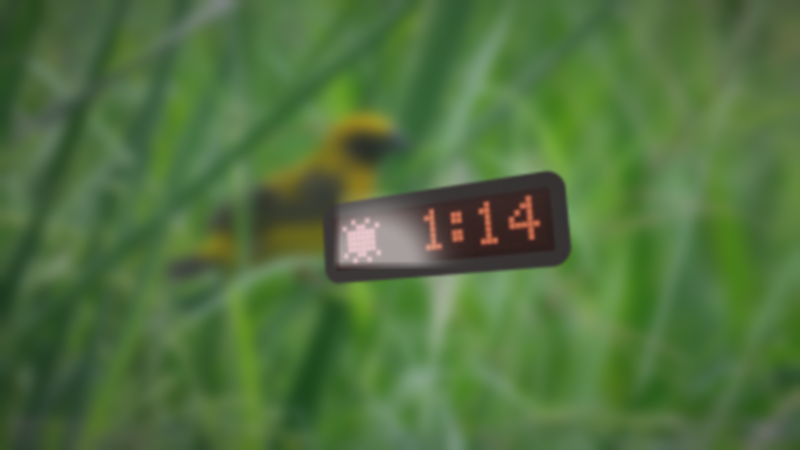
1:14
